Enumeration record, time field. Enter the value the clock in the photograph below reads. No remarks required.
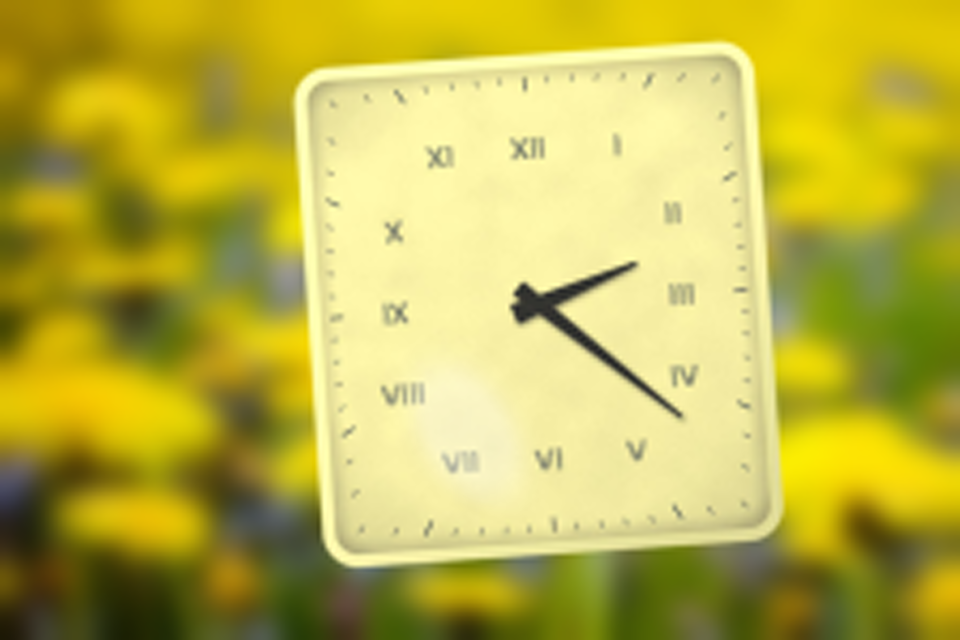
2:22
